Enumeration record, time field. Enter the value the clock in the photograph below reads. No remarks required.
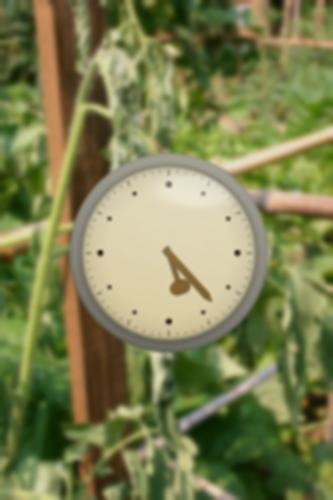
5:23
